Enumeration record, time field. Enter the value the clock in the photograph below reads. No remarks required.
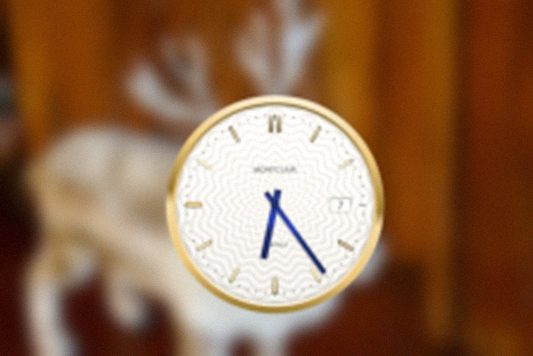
6:24
